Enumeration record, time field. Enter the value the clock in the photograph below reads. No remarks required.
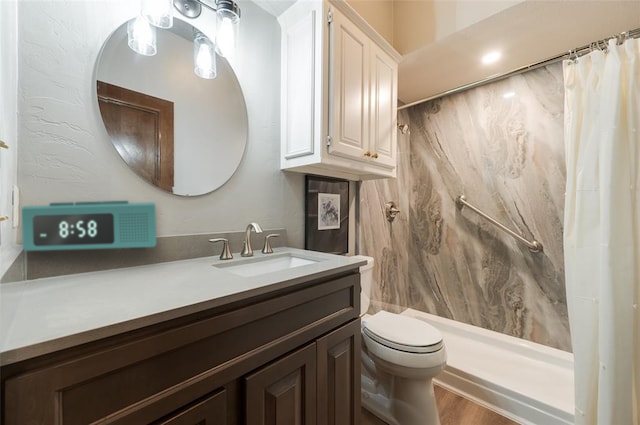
8:58
